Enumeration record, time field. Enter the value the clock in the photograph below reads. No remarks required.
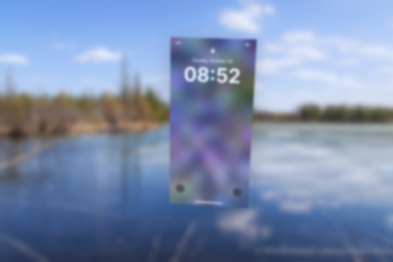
8:52
